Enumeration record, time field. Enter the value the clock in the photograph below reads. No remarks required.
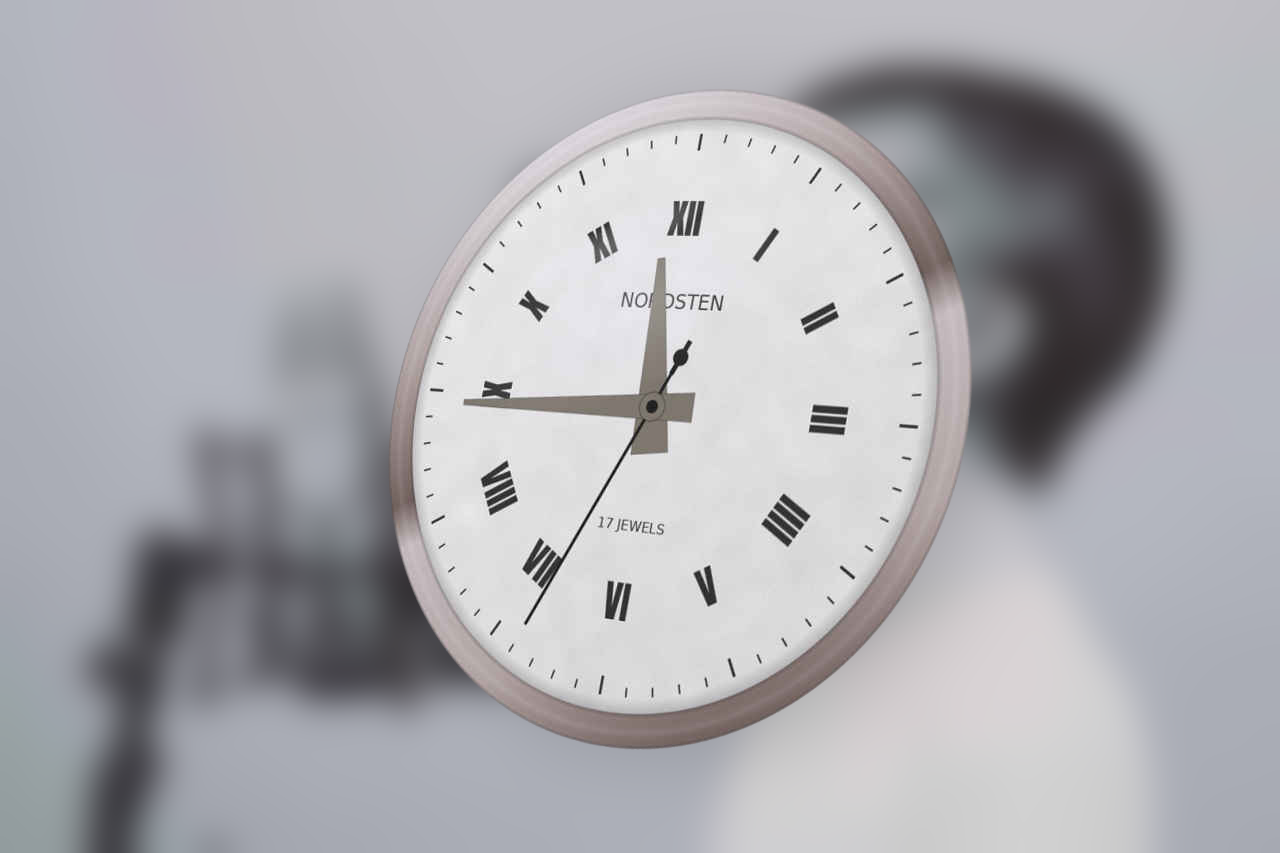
11:44:34
